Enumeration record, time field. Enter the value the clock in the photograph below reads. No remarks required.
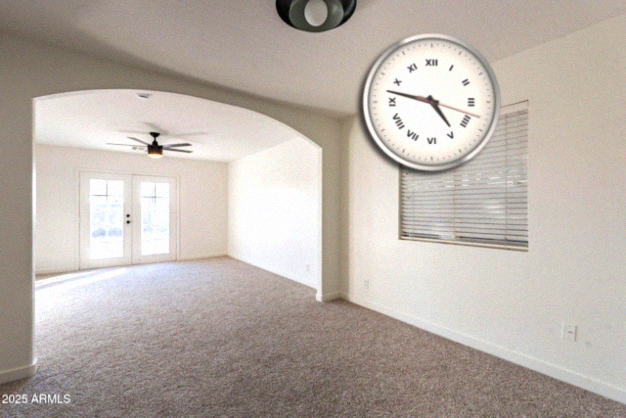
4:47:18
